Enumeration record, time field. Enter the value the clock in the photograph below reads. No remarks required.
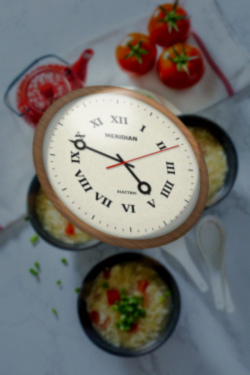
4:48:11
